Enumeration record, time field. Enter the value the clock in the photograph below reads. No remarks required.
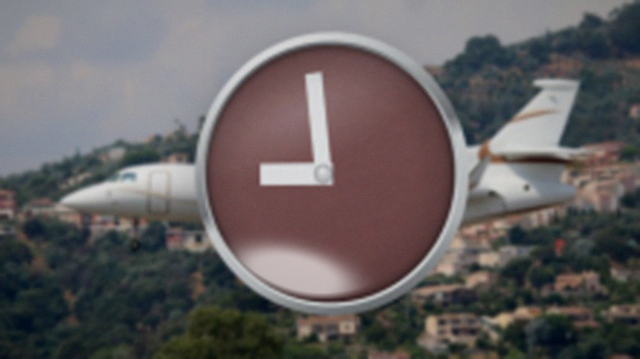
8:59
